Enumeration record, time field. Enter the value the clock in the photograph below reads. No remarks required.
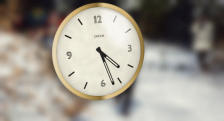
4:27
